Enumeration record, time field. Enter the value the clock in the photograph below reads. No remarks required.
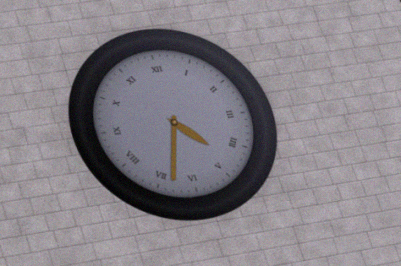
4:33
